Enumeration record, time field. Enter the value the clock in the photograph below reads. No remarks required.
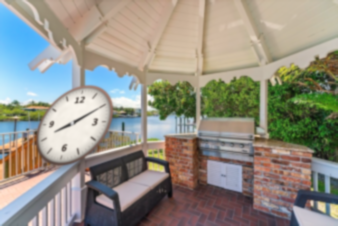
8:10
